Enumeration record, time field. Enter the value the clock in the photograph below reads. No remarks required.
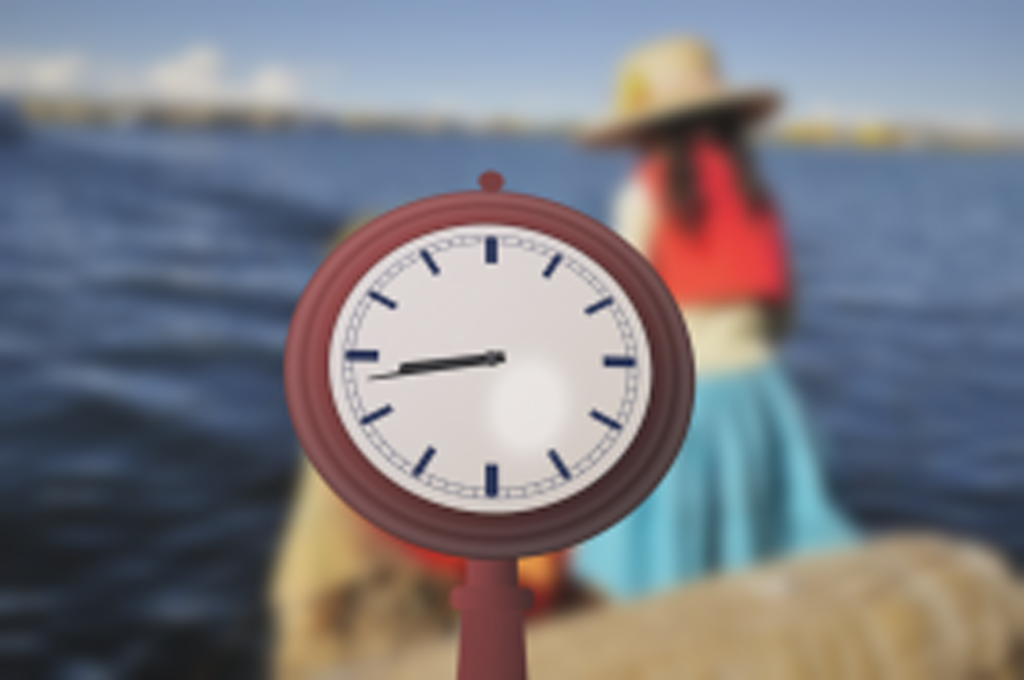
8:43
